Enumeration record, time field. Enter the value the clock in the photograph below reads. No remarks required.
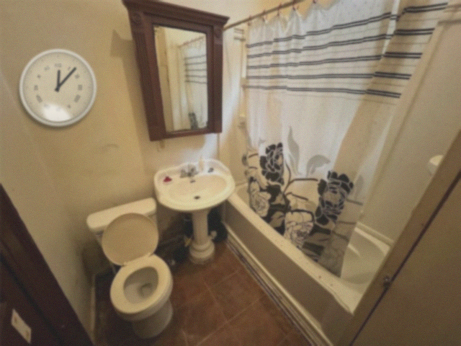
12:07
